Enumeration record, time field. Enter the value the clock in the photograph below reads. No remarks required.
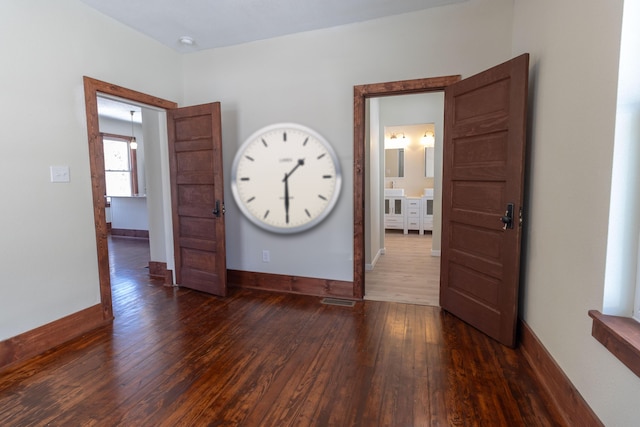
1:30
